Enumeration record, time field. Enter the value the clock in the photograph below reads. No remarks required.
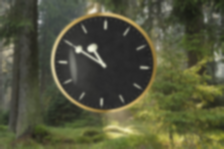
10:50
